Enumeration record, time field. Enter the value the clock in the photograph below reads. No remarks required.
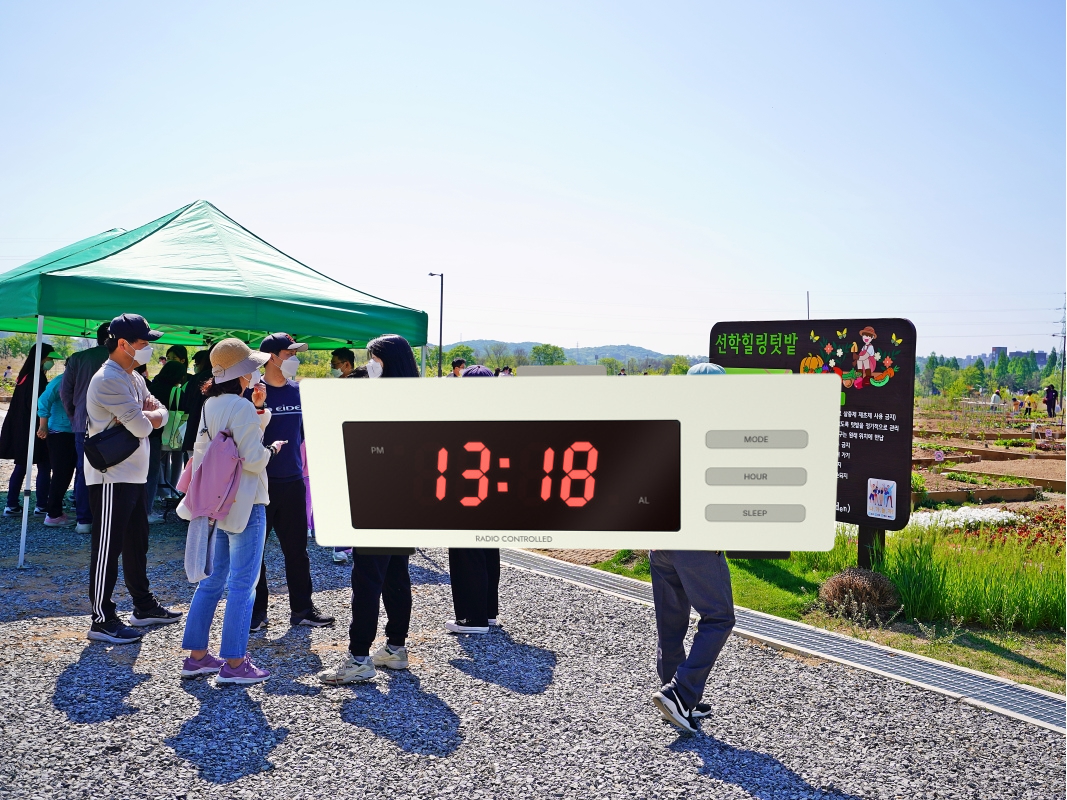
13:18
